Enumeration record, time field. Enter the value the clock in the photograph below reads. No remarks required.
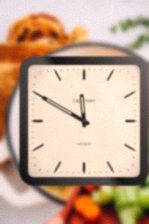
11:50
